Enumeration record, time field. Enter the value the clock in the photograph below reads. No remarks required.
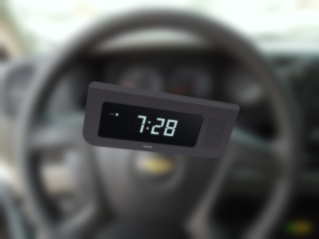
7:28
